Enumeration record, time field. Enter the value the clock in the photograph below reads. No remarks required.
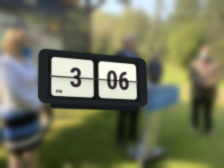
3:06
